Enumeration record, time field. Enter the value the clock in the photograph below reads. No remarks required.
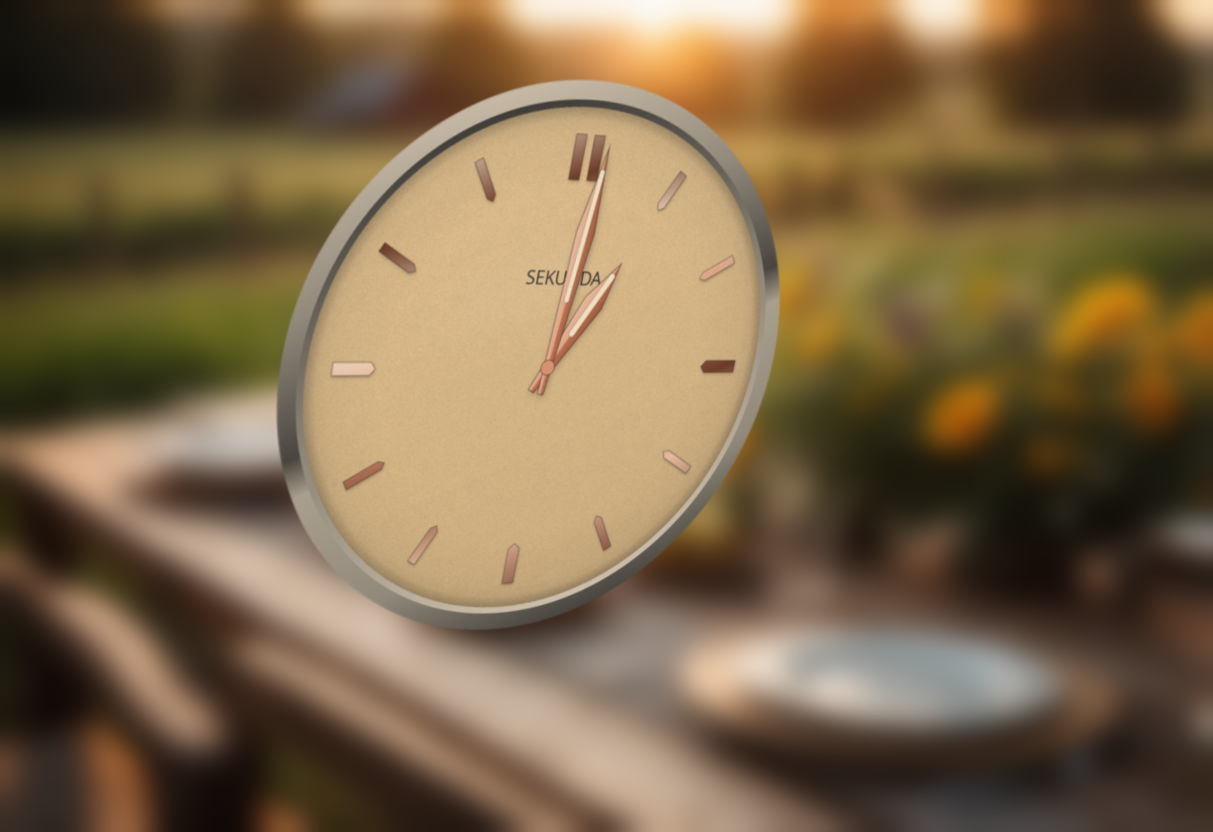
1:01
